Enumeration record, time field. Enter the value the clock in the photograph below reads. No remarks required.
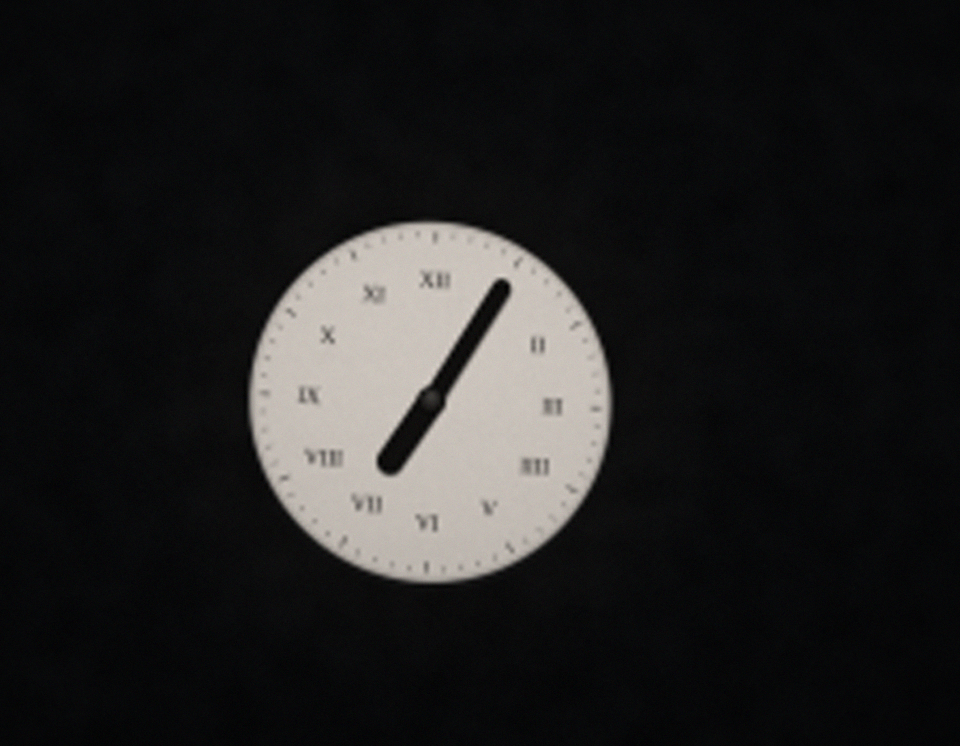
7:05
